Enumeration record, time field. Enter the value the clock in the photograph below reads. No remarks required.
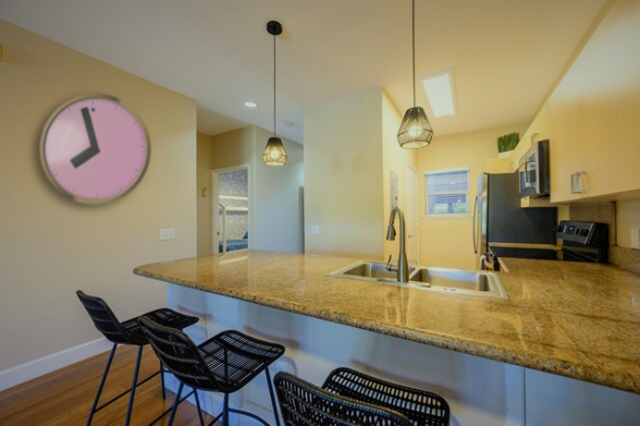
7:58
